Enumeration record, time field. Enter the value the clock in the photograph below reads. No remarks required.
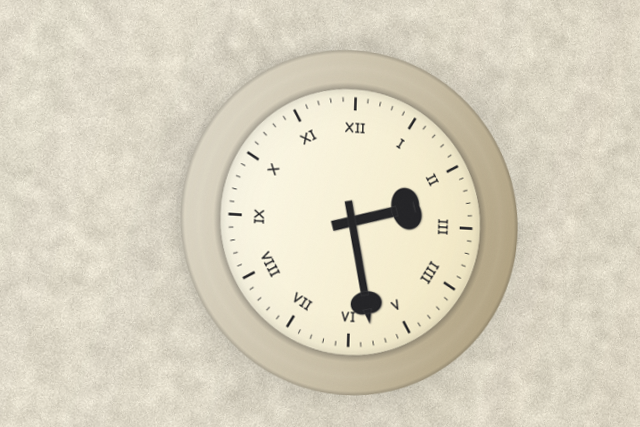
2:28
